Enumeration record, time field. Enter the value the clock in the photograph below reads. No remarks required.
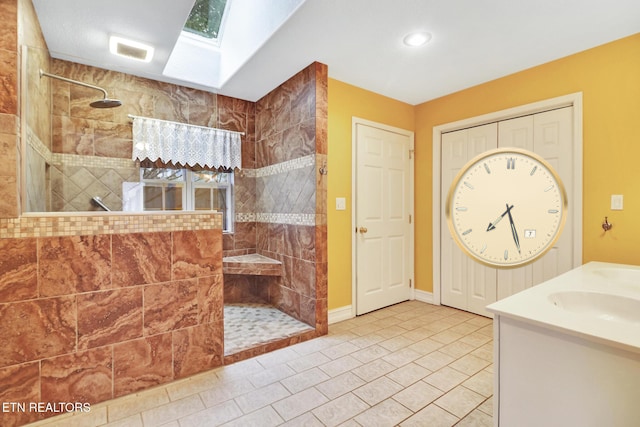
7:27
